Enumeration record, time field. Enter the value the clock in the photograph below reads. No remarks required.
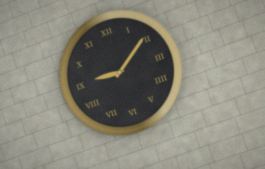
9:09
